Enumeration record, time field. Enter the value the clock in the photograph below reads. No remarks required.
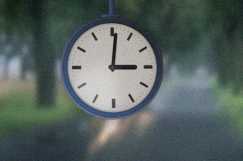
3:01
